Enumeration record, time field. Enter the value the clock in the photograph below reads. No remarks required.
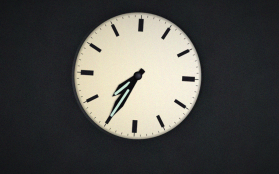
7:35
